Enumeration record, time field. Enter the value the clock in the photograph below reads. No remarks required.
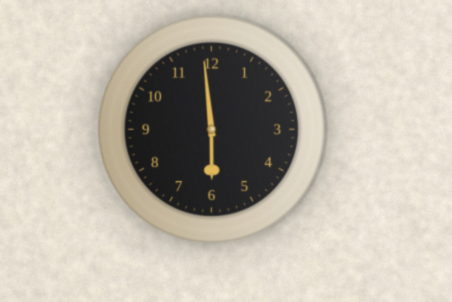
5:59
